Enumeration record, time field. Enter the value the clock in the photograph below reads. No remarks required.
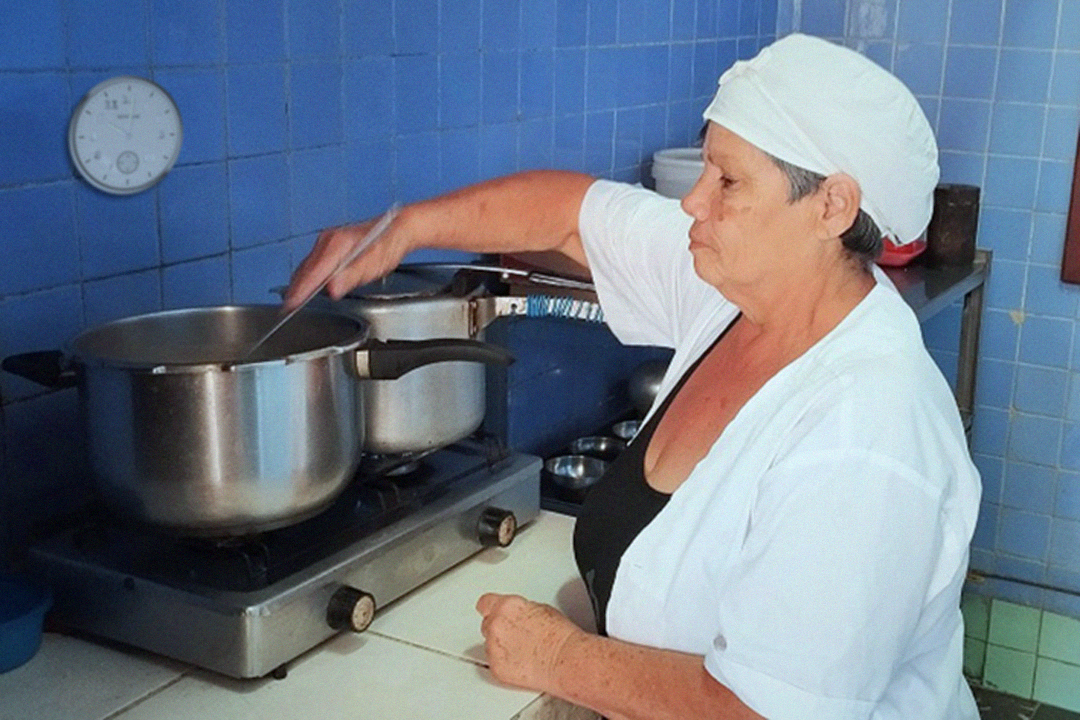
10:01
